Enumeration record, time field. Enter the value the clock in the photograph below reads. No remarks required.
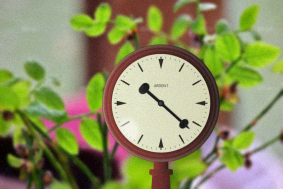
10:22
